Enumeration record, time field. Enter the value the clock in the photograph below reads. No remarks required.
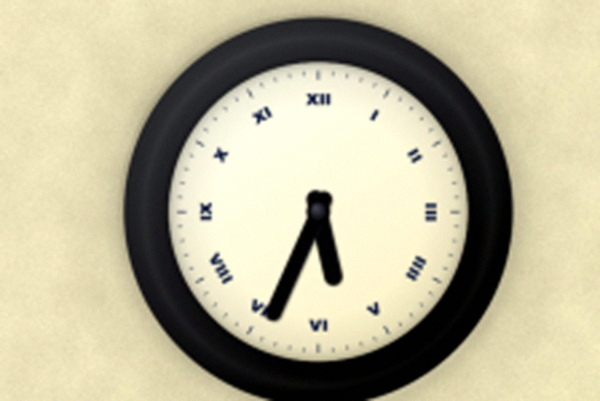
5:34
